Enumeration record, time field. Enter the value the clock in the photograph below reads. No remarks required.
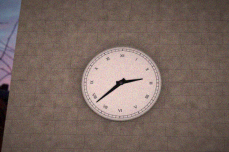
2:38
